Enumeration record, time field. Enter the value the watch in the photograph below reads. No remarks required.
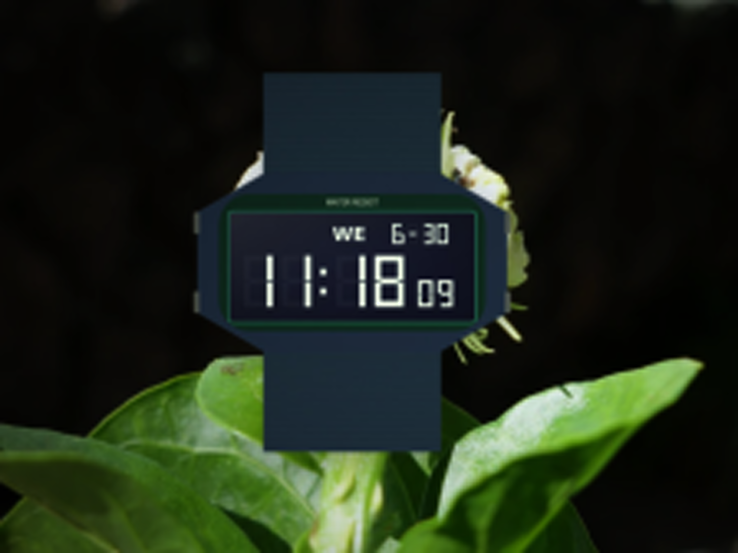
11:18:09
